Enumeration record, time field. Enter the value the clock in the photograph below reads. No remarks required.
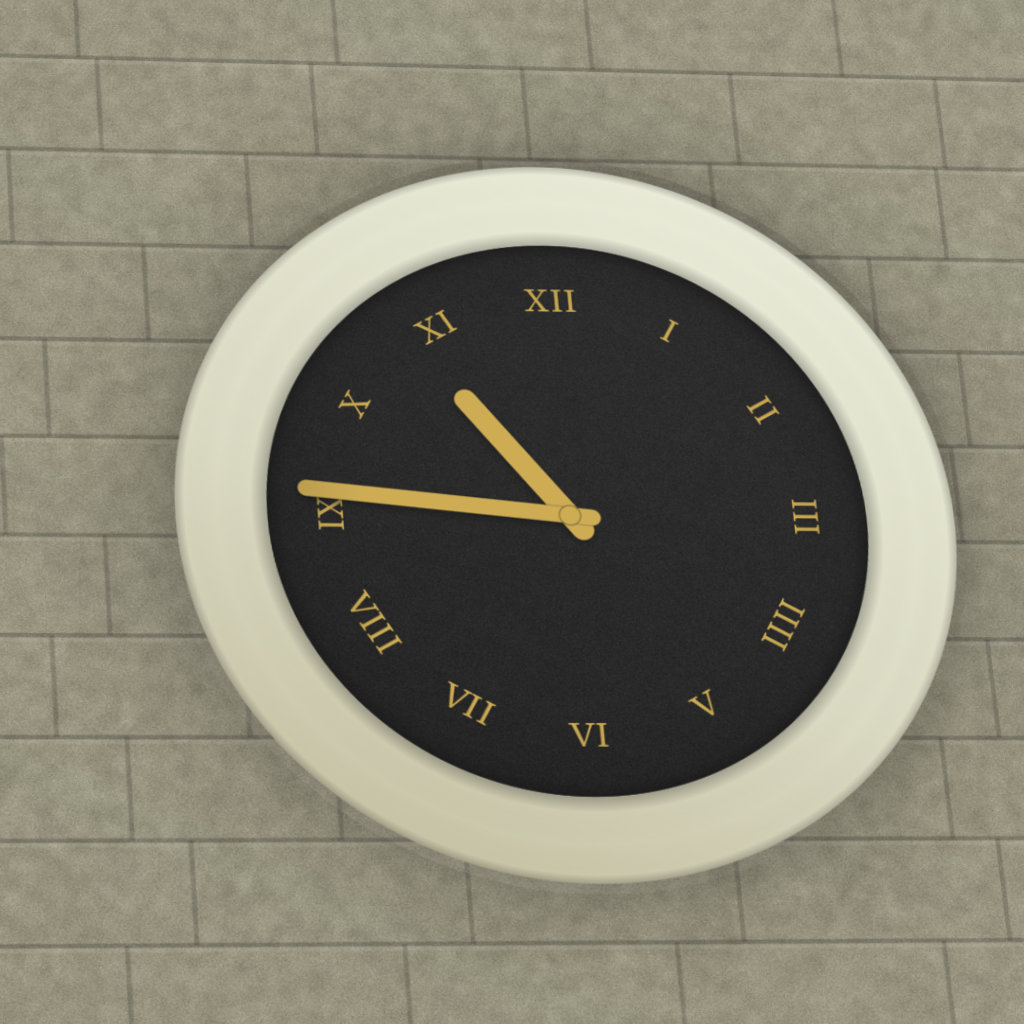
10:46
